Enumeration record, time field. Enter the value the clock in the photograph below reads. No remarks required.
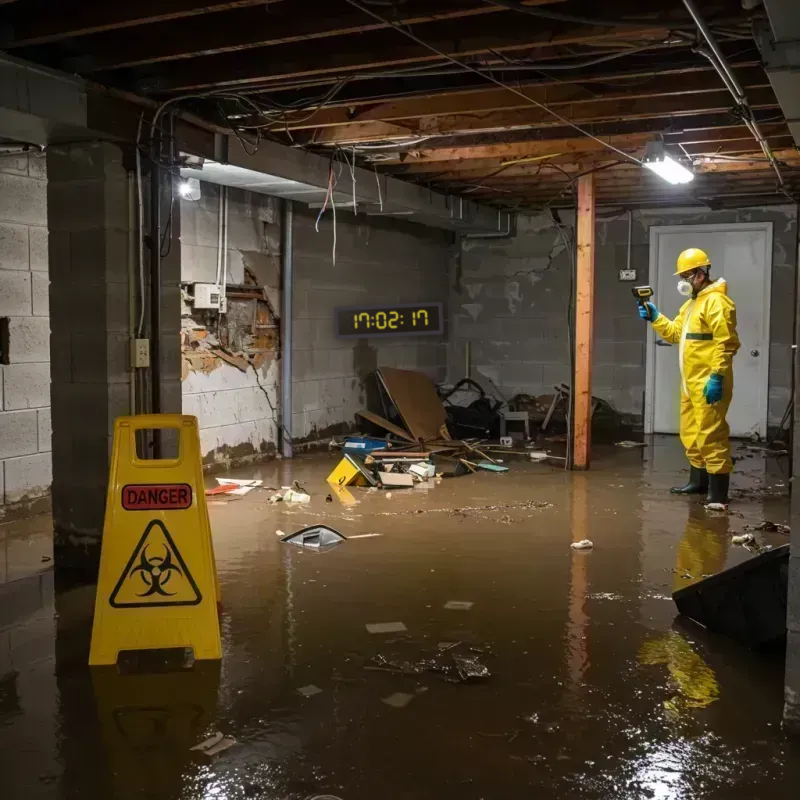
17:02:17
